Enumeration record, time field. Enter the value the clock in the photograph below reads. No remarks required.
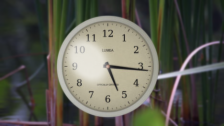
5:16
